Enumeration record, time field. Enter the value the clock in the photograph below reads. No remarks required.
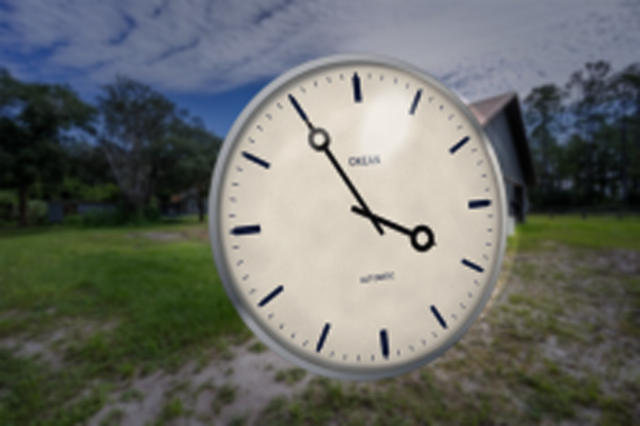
3:55
